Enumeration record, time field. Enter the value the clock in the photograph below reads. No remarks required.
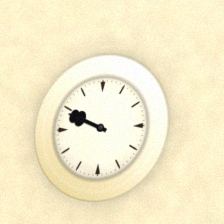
9:49
